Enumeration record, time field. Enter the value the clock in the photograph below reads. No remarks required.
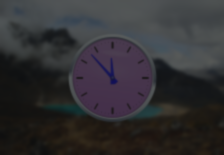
11:53
